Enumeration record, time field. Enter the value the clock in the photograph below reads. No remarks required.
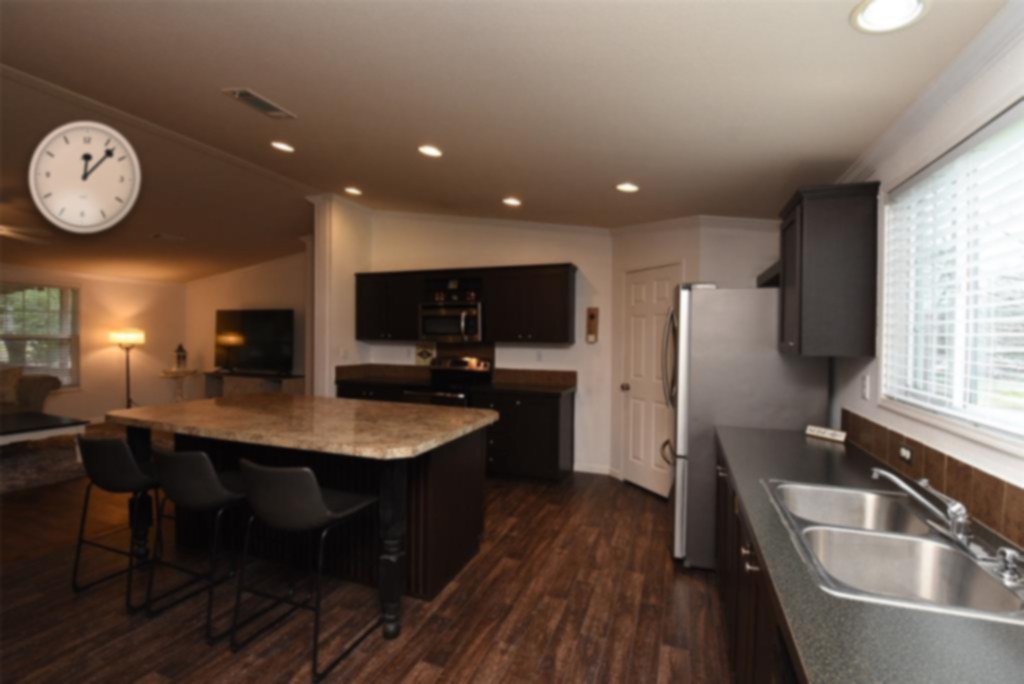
12:07
